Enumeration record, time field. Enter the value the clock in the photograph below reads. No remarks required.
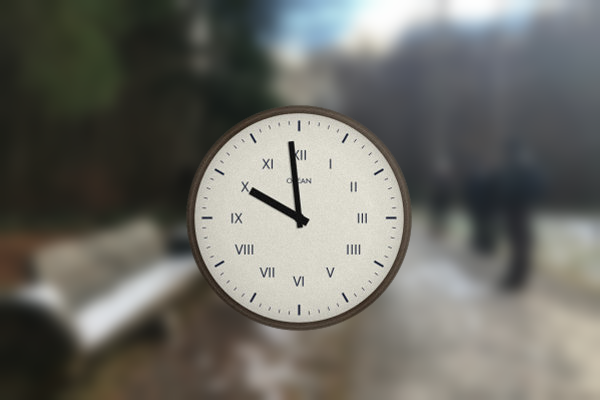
9:59
